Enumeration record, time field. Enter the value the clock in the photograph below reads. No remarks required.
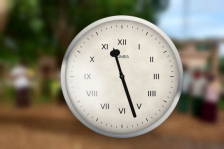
11:27
